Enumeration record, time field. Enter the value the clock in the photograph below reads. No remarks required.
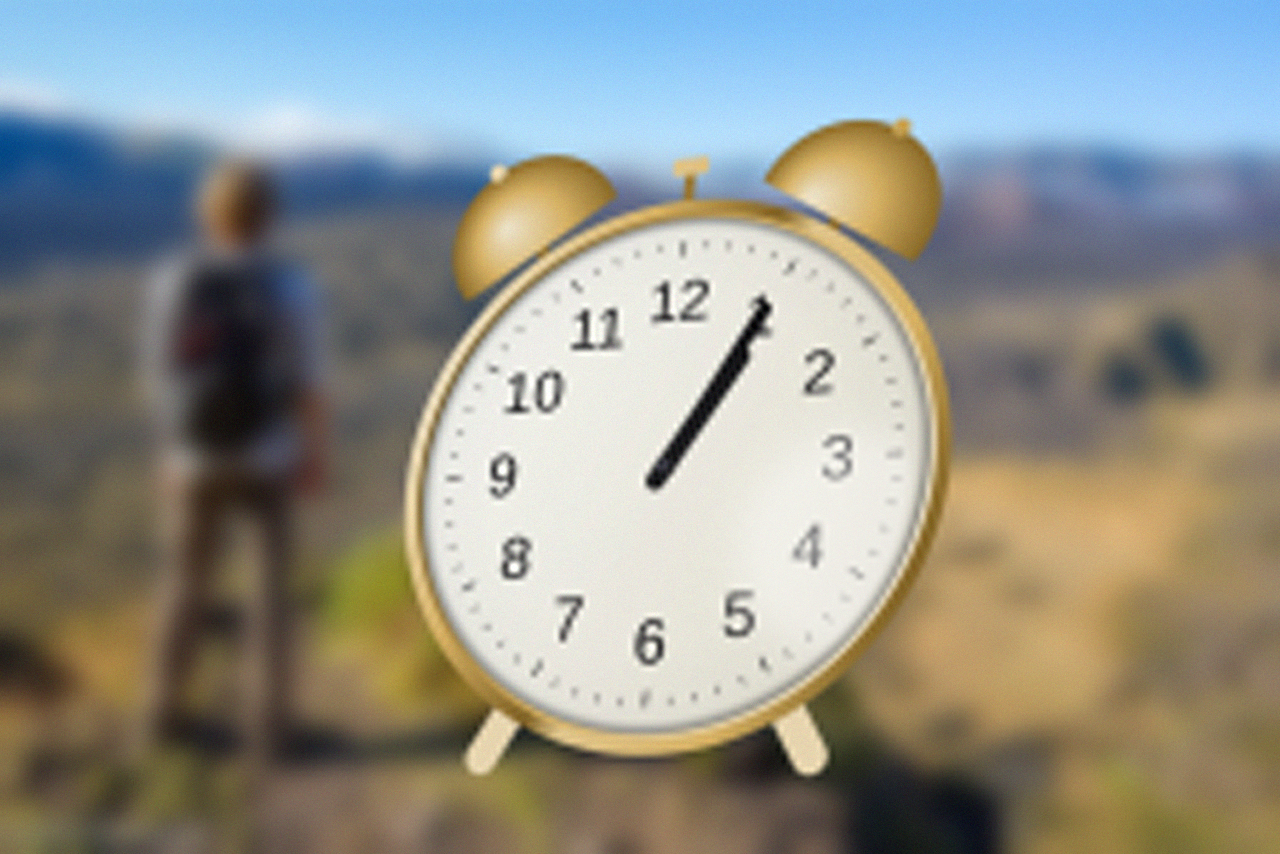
1:05
